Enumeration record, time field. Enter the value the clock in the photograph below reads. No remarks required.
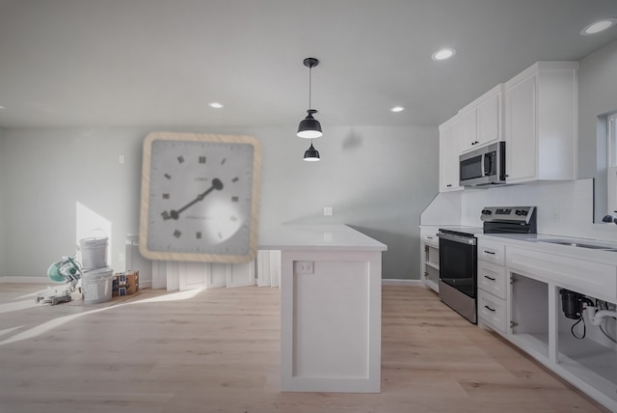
1:39
